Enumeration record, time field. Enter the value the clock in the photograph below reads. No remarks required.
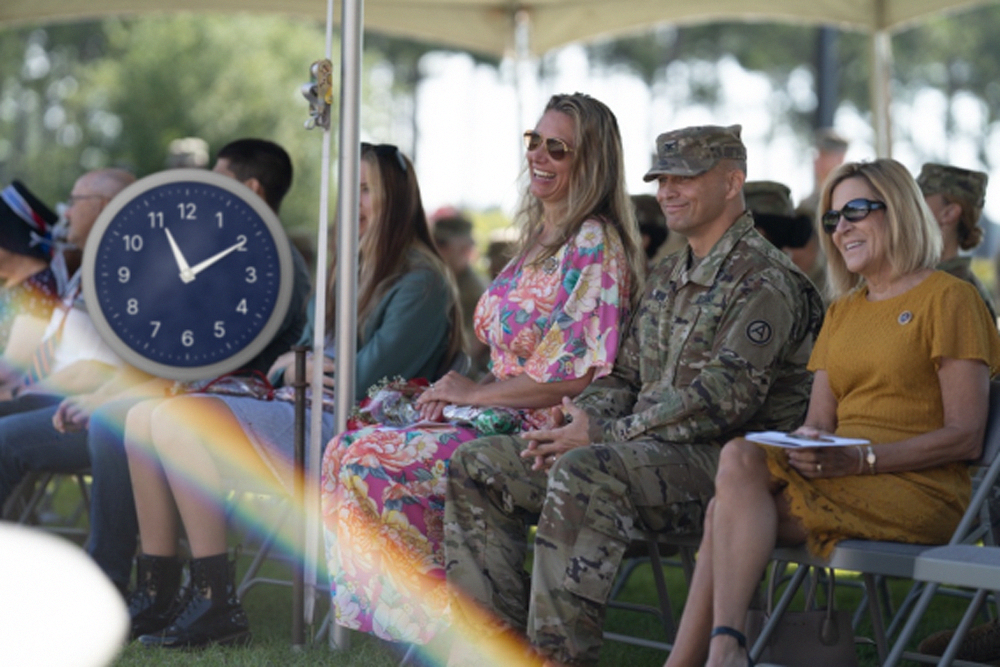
11:10
